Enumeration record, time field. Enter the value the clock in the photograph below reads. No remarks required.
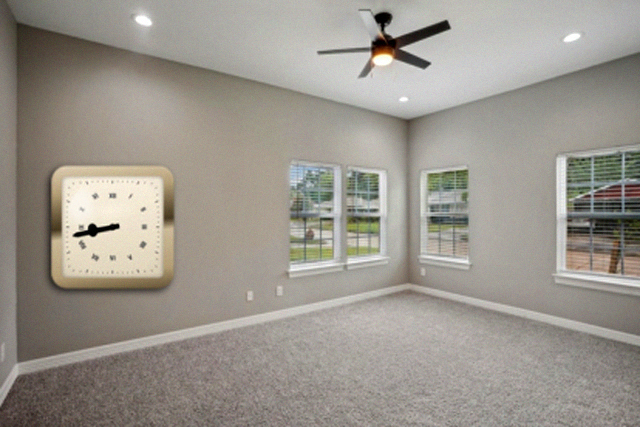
8:43
